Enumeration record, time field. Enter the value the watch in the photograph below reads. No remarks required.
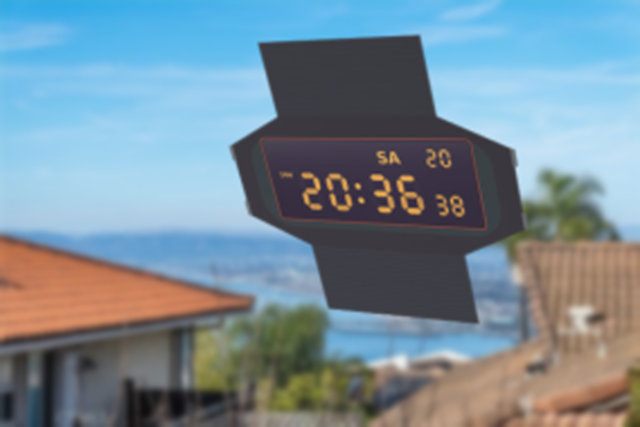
20:36:38
